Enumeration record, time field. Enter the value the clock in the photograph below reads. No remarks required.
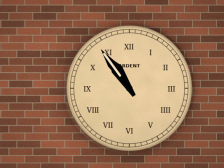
10:54
